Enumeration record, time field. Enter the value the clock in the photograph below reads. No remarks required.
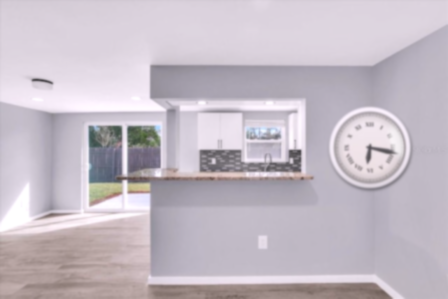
6:17
